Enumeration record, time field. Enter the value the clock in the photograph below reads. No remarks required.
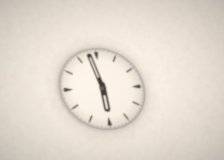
5:58
